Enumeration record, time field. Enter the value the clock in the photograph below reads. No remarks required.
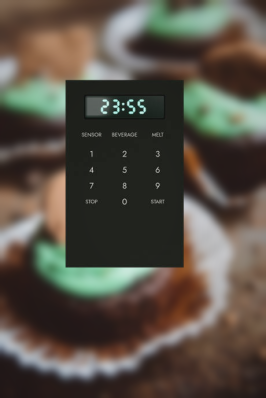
23:55
